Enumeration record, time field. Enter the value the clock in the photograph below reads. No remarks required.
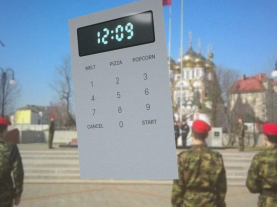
12:09
